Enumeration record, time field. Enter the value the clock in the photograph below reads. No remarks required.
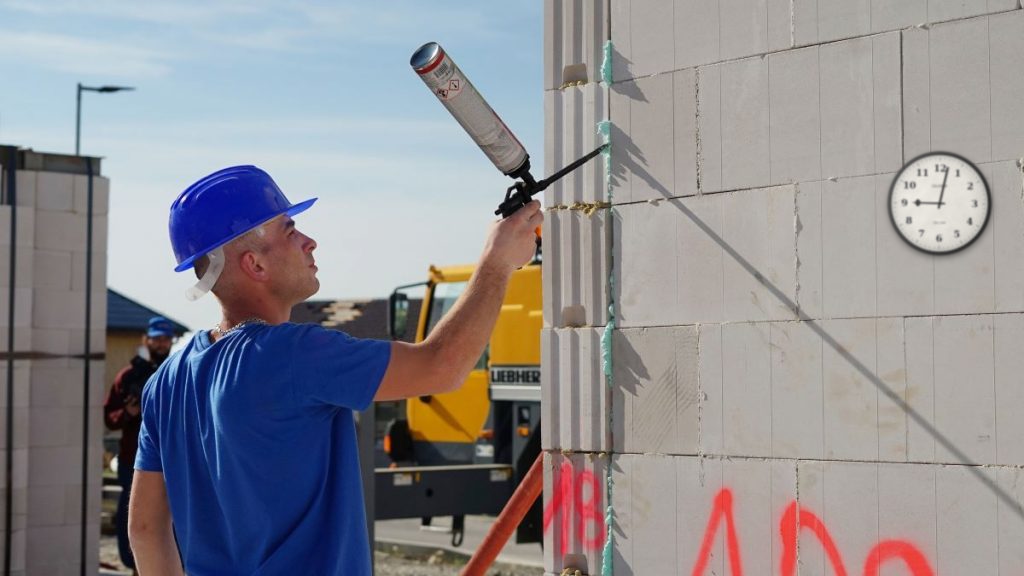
9:02
